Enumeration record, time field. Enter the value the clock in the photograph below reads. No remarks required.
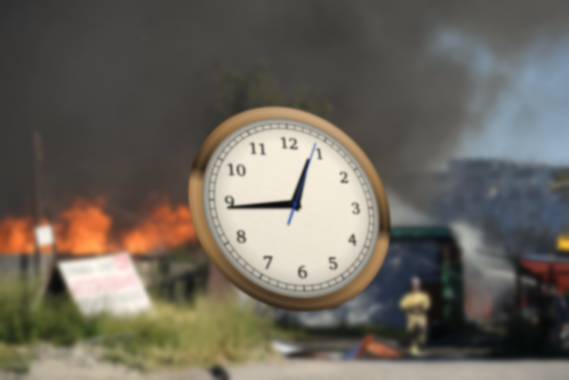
12:44:04
